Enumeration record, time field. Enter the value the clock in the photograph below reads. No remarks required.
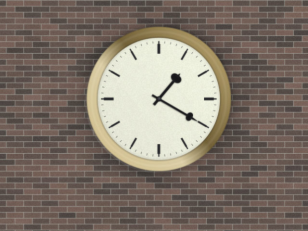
1:20
